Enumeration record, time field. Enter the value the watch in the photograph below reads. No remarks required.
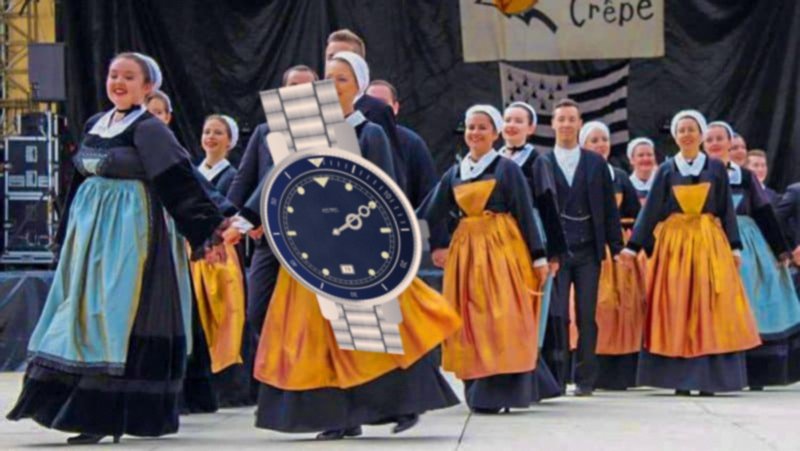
2:10
